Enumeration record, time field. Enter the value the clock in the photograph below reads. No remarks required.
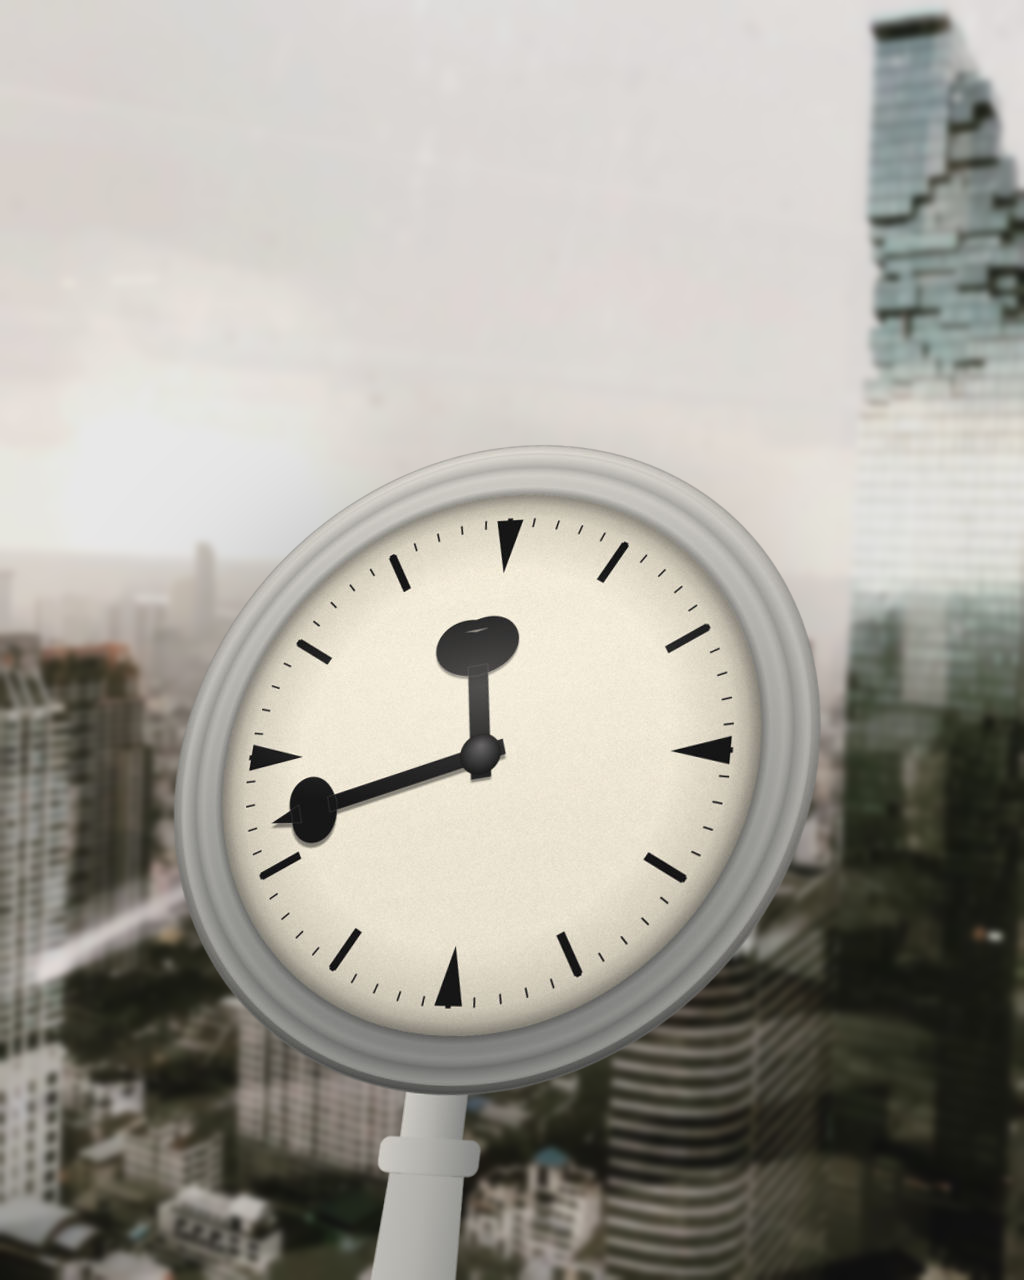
11:42
